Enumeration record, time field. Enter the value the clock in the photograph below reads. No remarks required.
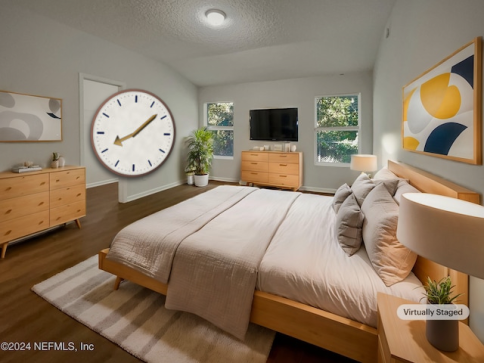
8:08
